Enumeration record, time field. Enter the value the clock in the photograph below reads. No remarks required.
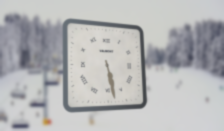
5:28
